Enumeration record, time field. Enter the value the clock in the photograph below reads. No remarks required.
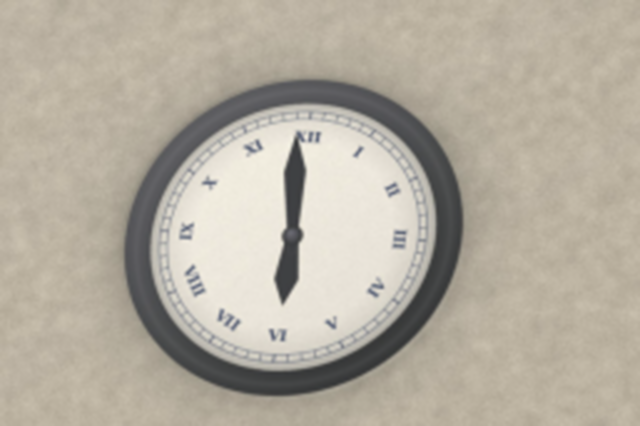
5:59
